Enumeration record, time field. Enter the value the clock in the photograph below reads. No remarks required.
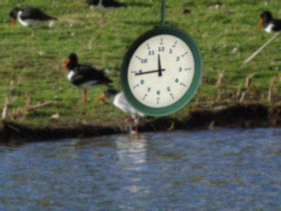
11:44
